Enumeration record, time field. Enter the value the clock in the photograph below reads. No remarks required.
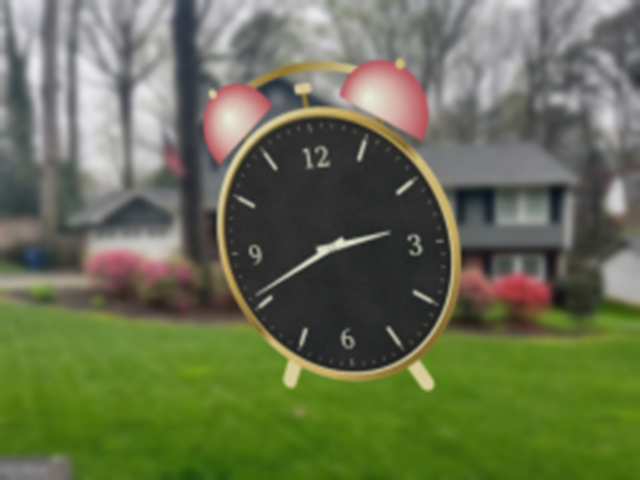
2:41
